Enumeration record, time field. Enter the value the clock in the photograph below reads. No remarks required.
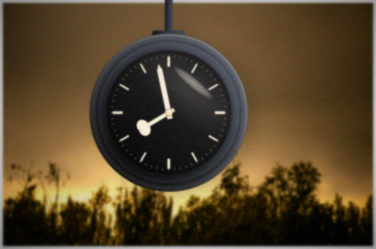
7:58
